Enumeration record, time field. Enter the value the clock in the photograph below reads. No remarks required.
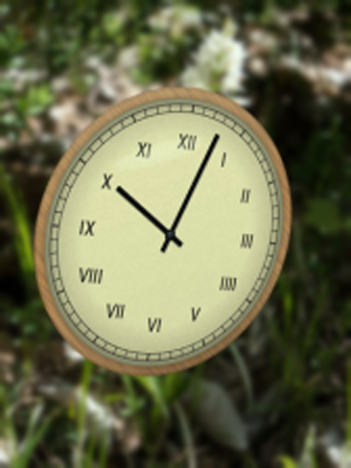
10:03
